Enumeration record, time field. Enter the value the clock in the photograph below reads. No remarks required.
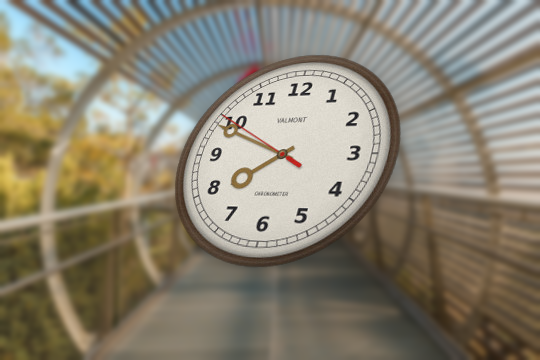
7:48:50
